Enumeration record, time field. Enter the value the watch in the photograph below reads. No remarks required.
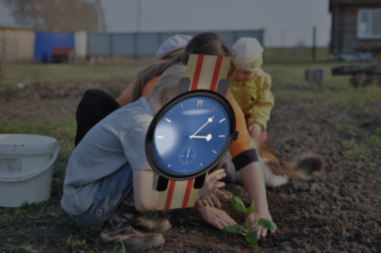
3:07
